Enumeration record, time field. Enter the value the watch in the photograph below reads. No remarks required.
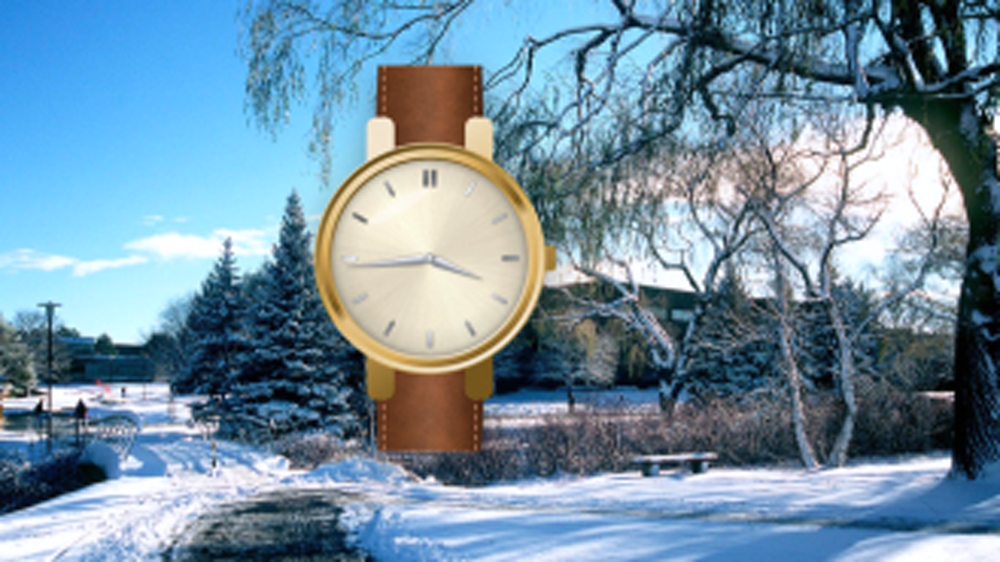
3:44
